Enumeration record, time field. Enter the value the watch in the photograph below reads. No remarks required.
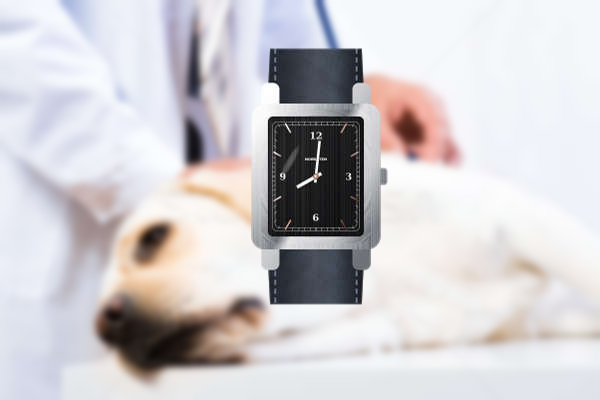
8:01
